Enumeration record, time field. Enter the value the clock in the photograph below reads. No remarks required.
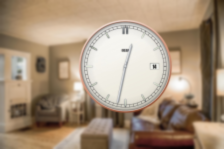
12:32
